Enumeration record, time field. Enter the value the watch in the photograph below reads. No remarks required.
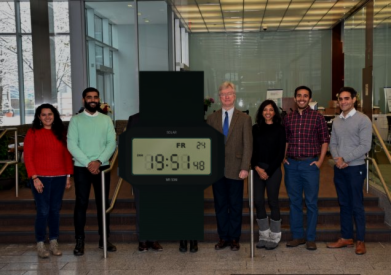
19:51:48
